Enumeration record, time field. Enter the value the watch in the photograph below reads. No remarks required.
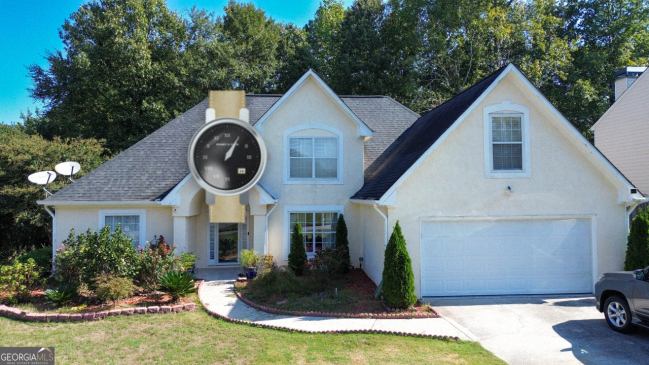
1:05
